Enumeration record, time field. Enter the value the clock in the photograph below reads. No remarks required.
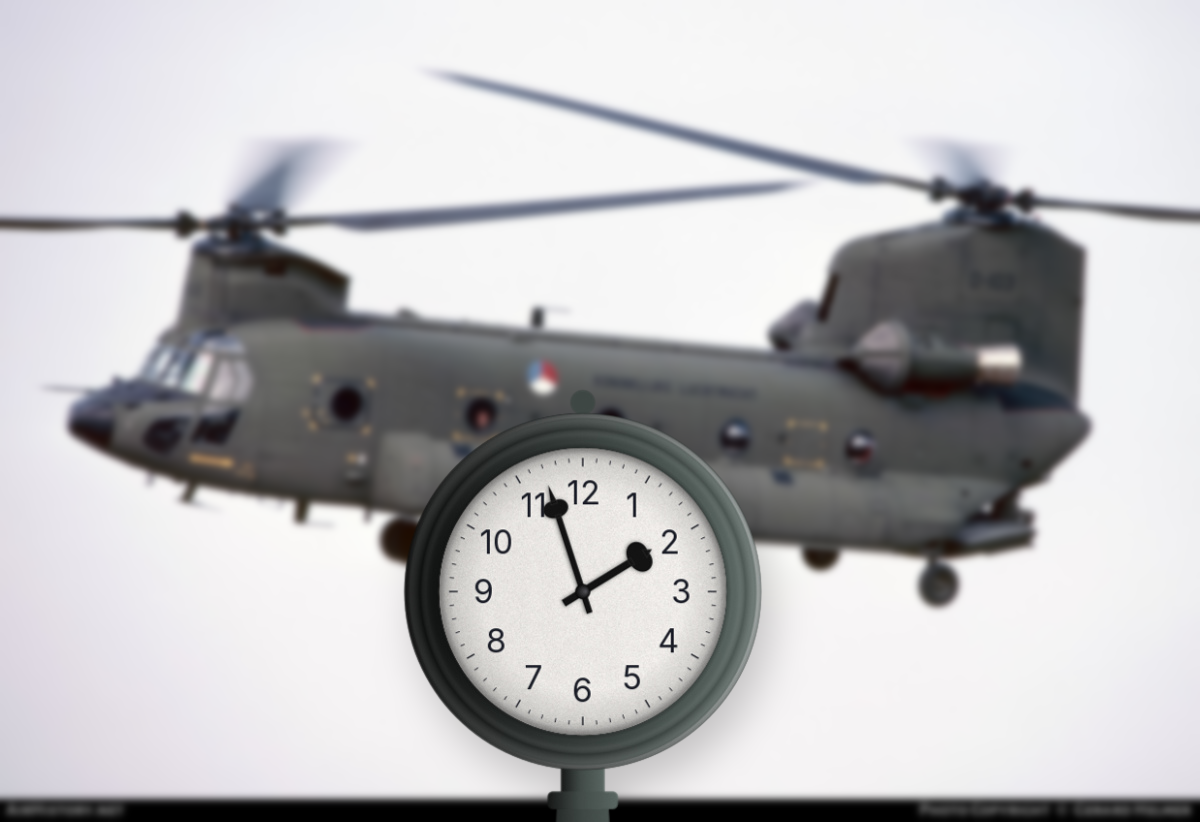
1:57
